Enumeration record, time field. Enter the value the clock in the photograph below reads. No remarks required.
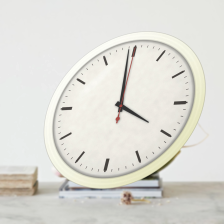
3:59:00
